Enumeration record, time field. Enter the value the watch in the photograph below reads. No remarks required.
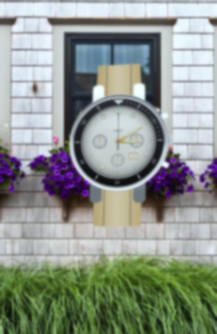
3:10
